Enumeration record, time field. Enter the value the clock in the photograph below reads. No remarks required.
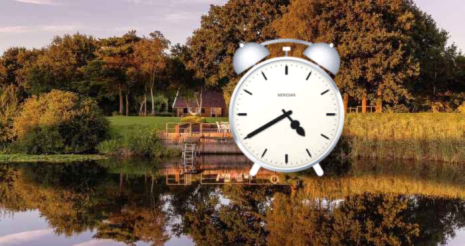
4:40
